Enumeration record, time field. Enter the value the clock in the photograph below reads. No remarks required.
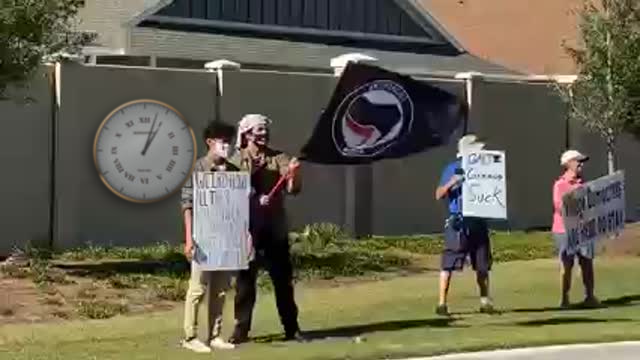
1:03
